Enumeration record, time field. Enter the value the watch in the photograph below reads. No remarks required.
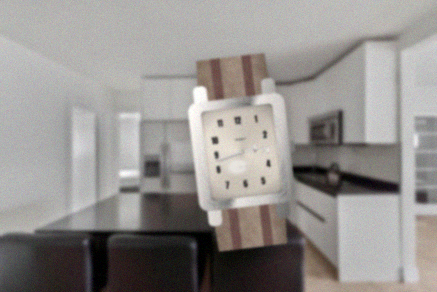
2:43
